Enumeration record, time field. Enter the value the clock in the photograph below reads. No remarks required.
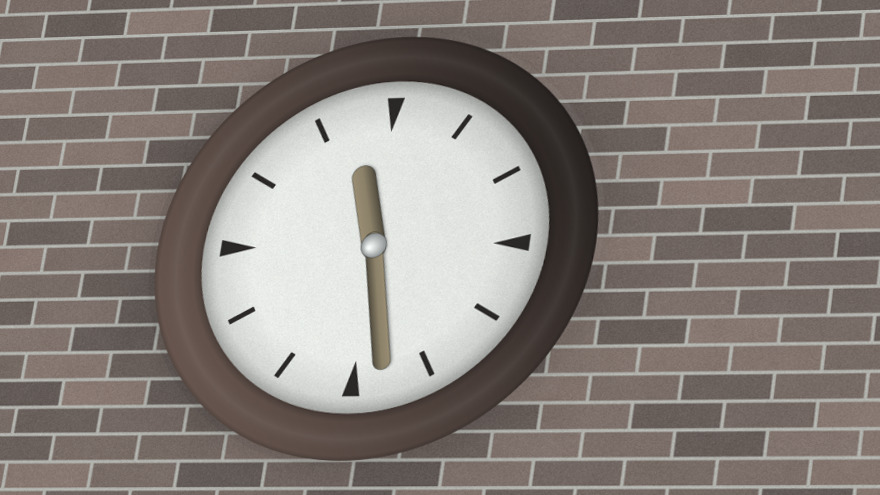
11:28
